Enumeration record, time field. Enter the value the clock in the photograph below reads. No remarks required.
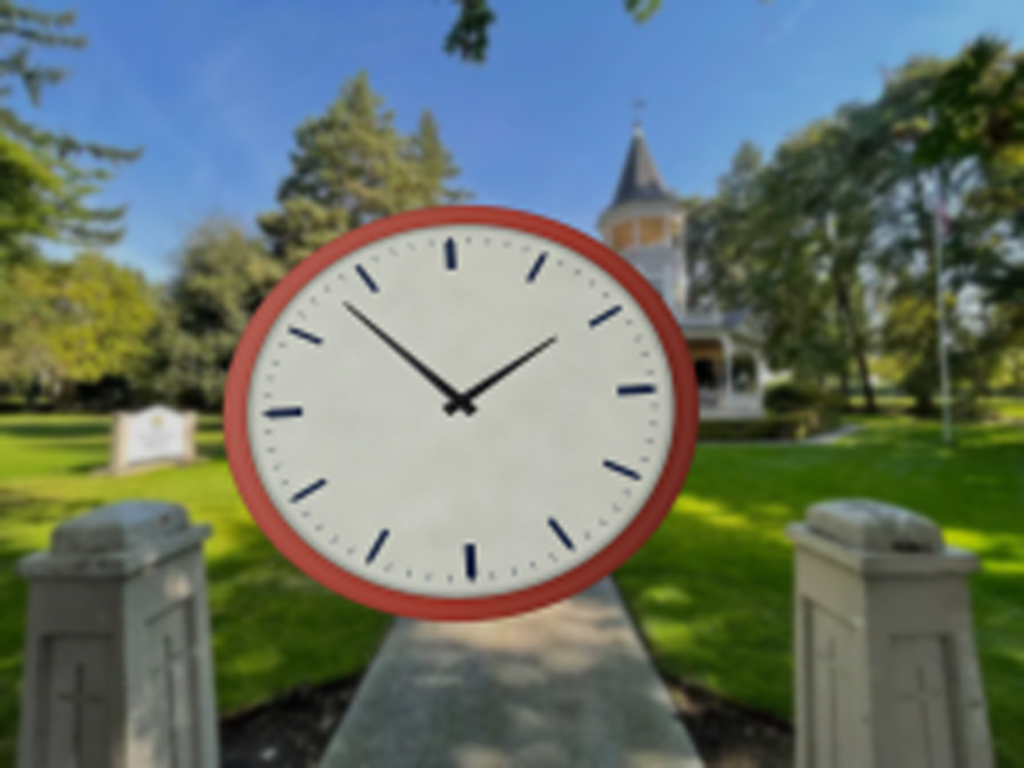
1:53
